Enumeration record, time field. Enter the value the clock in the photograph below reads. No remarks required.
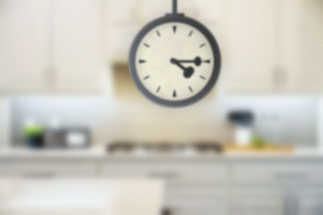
4:15
